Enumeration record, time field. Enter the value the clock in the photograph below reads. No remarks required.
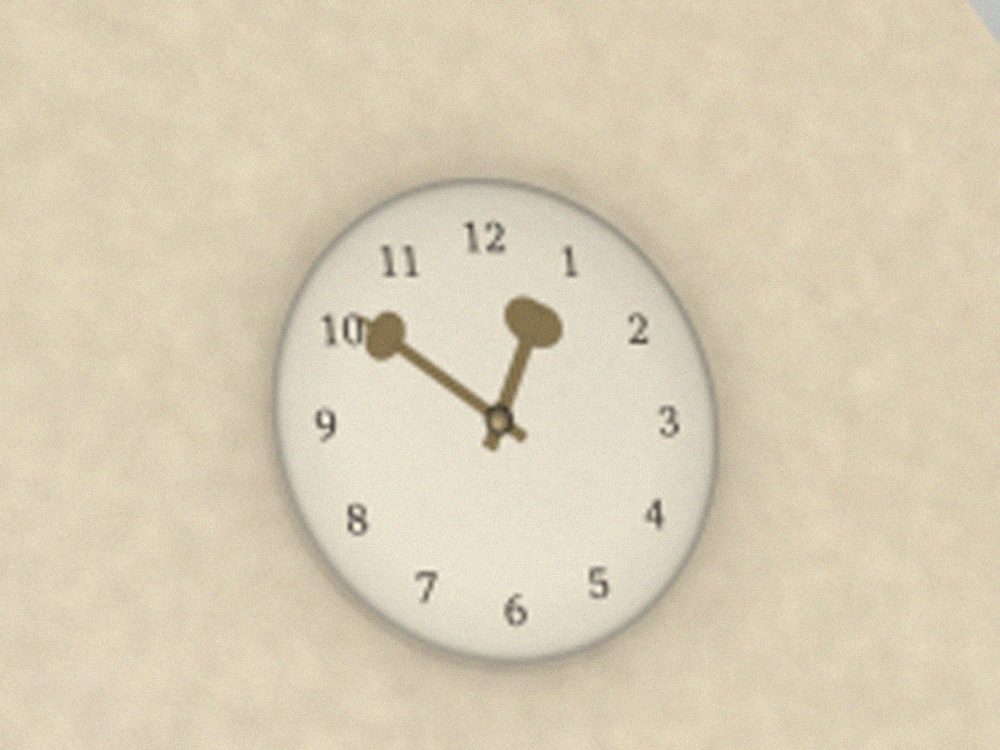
12:51
